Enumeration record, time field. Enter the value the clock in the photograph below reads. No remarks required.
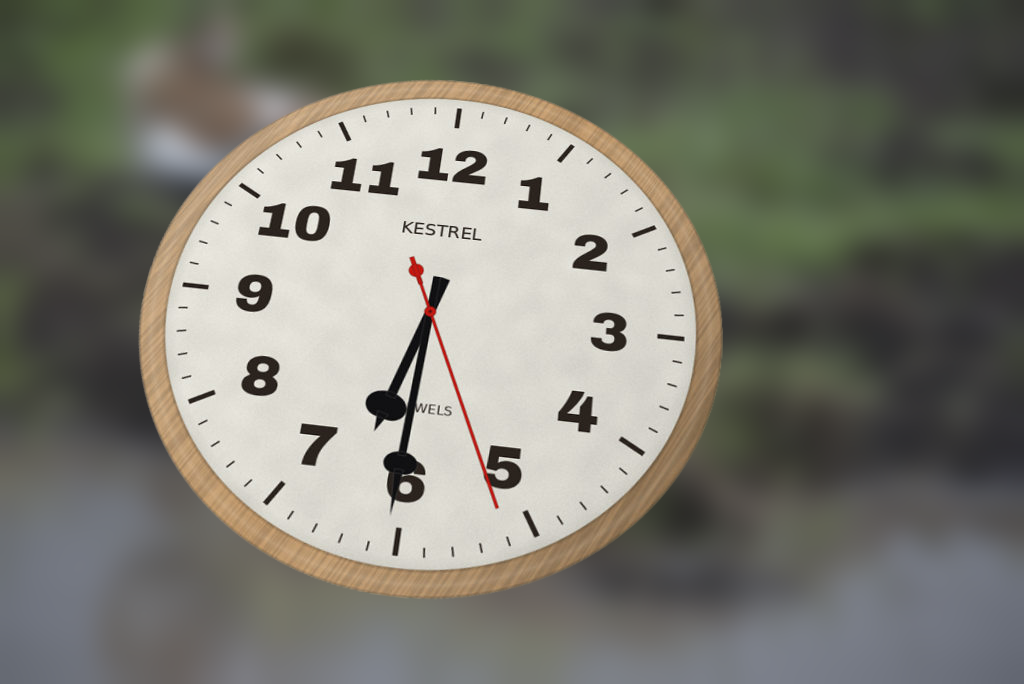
6:30:26
